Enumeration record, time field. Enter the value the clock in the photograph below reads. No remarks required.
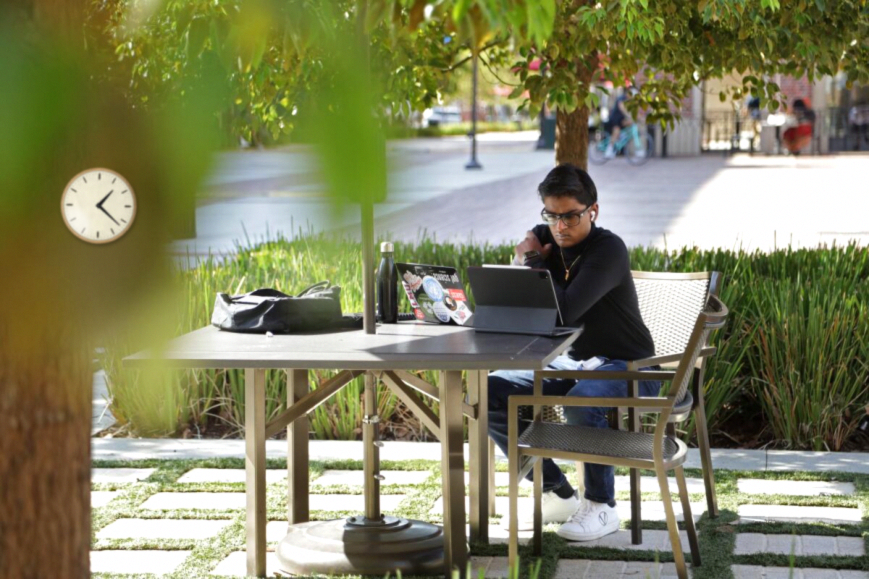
1:22
